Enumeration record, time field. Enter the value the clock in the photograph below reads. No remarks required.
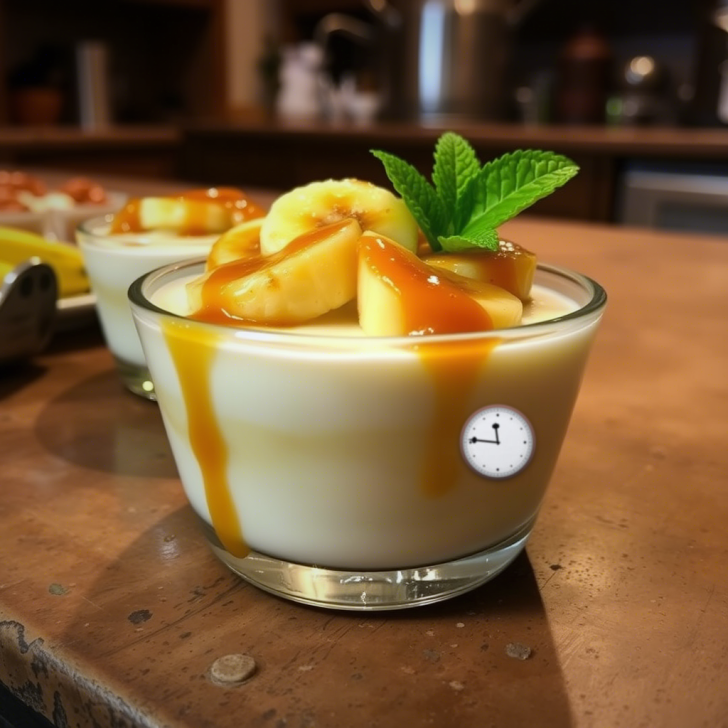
11:46
